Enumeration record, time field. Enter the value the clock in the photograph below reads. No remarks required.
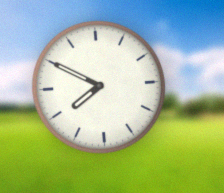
7:50
